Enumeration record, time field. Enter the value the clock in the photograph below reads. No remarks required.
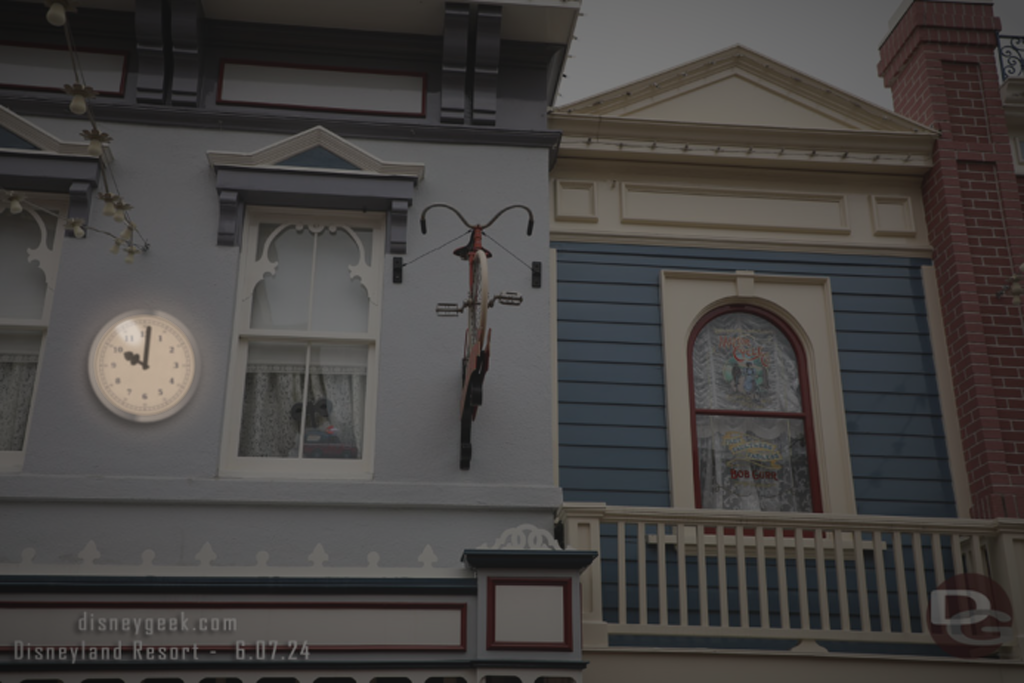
10:01
